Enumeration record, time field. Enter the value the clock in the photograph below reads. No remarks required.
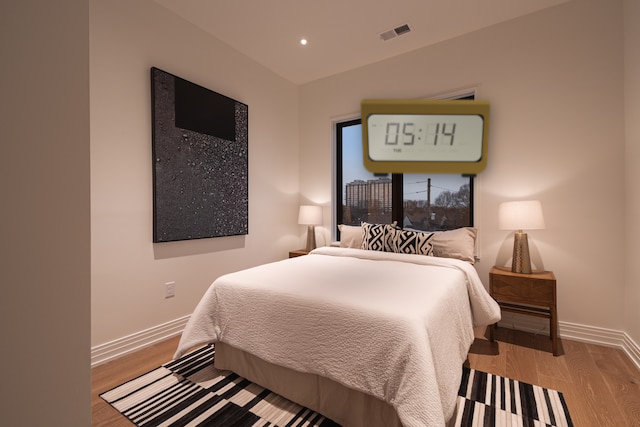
5:14
